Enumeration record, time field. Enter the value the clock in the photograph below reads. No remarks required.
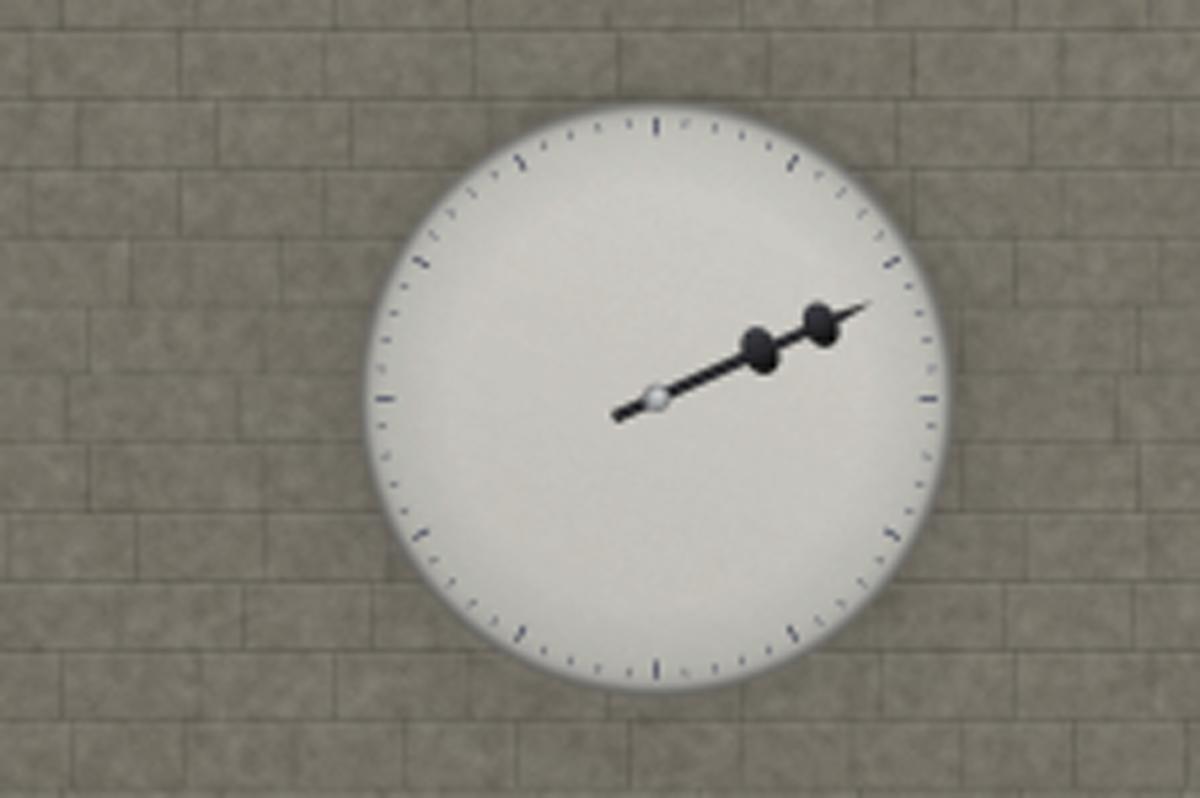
2:11
